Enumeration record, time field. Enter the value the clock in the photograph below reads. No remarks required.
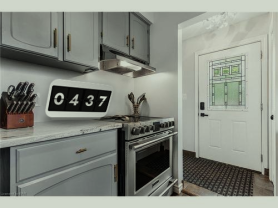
4:37
